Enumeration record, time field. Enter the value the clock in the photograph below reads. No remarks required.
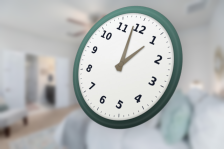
12:58
